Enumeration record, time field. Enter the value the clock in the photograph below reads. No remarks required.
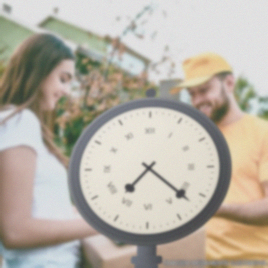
7:22
